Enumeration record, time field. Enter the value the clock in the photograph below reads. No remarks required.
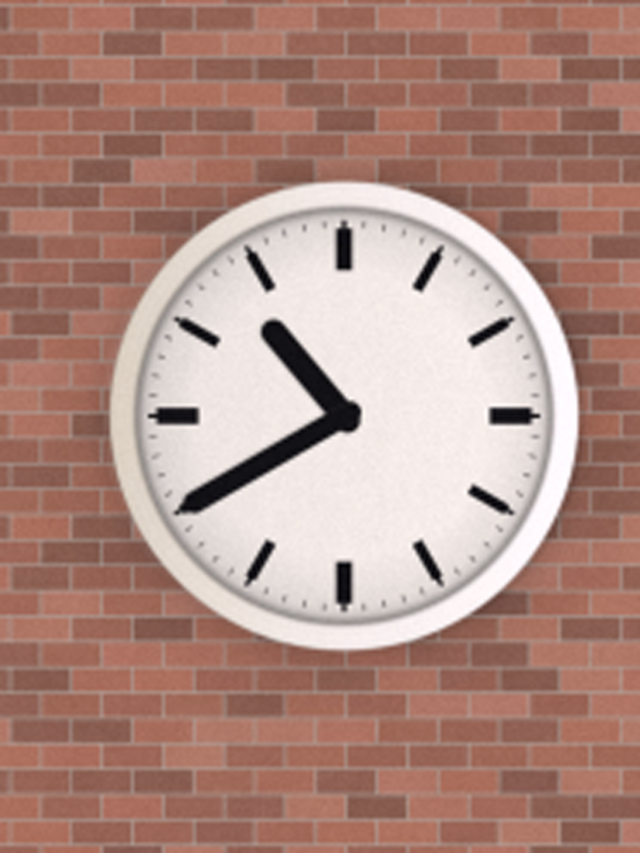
10:40
